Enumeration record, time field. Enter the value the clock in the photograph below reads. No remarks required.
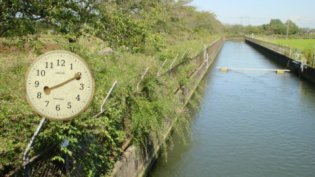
8:10
